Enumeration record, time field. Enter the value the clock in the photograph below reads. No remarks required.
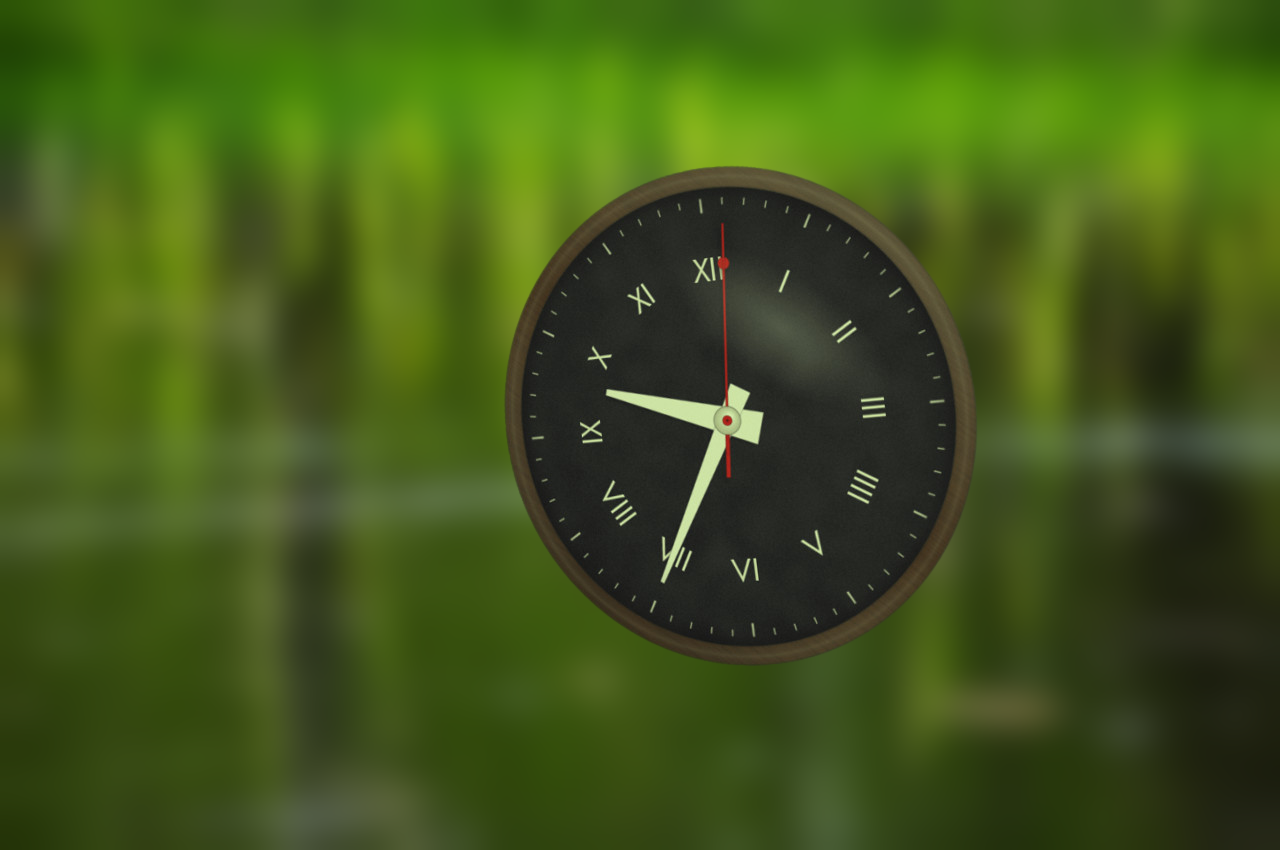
9:35:01
